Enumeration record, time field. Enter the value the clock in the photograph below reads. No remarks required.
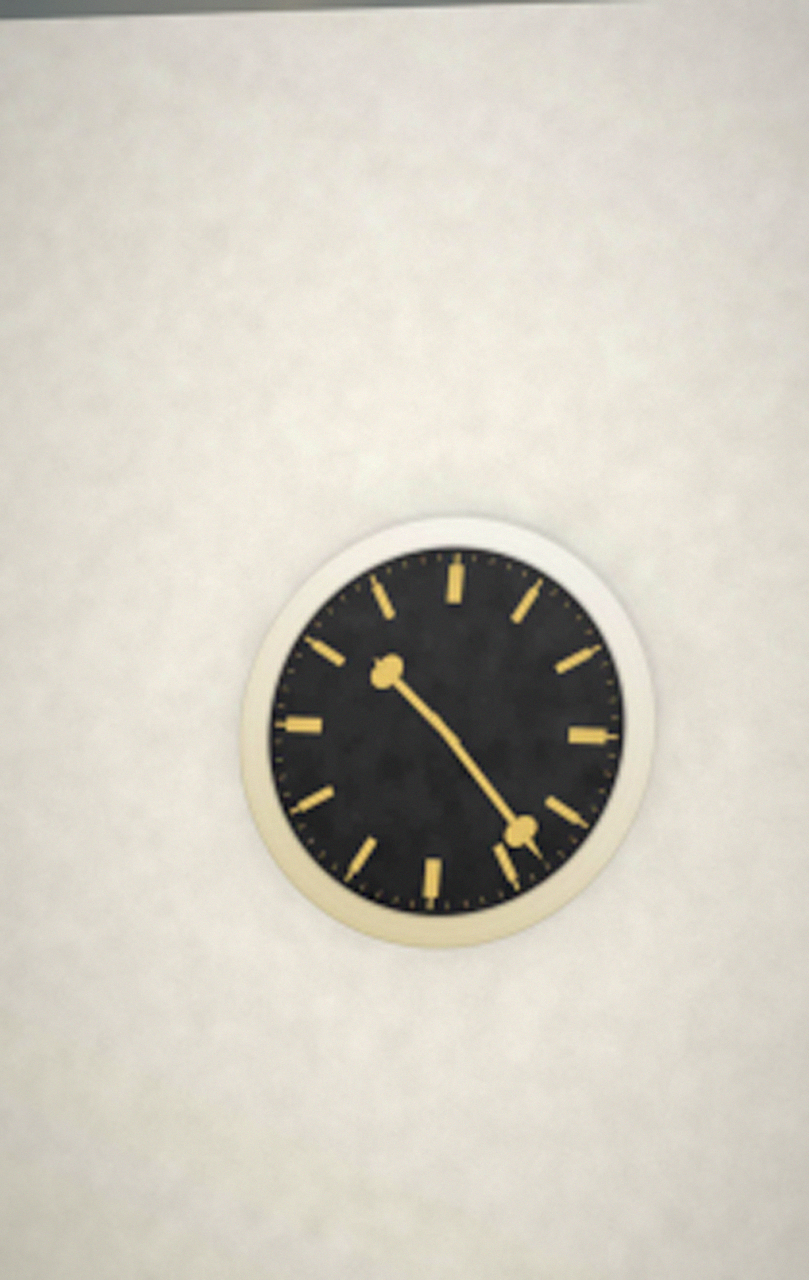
10:23
